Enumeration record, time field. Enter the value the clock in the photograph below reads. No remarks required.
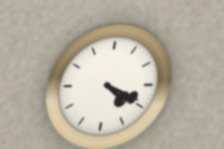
4:19
